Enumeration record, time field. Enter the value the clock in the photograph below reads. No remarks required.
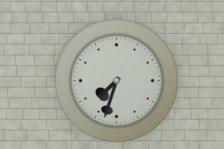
7:33
